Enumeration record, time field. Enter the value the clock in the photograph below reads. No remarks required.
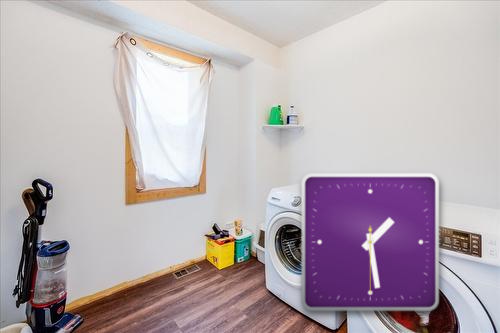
1:28:30
